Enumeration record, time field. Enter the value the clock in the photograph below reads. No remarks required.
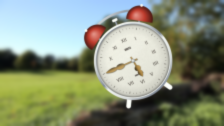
5:45
